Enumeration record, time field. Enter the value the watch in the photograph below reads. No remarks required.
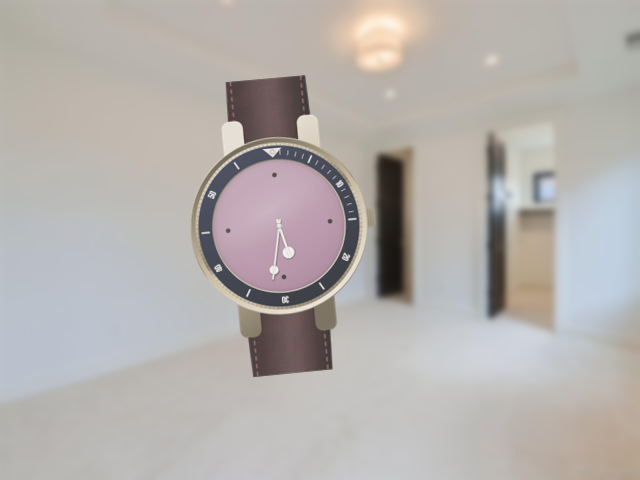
5:32
